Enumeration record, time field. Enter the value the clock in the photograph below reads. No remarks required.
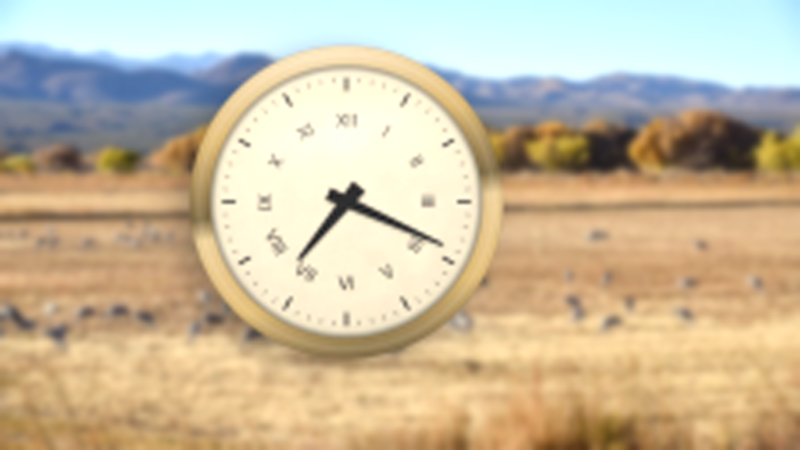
7:19
